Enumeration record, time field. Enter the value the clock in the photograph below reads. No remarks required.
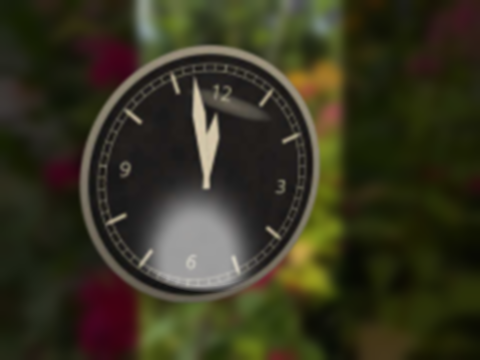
11:57
